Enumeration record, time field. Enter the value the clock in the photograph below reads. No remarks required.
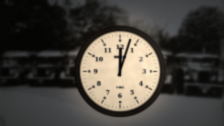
12:03
